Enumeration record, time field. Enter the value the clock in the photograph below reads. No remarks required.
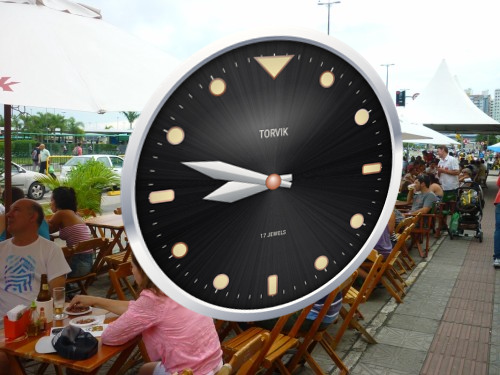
8:48
